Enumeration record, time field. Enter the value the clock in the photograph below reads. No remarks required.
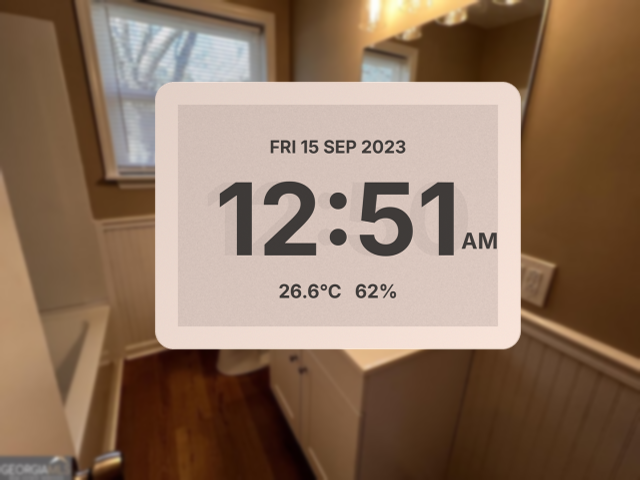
12:51
